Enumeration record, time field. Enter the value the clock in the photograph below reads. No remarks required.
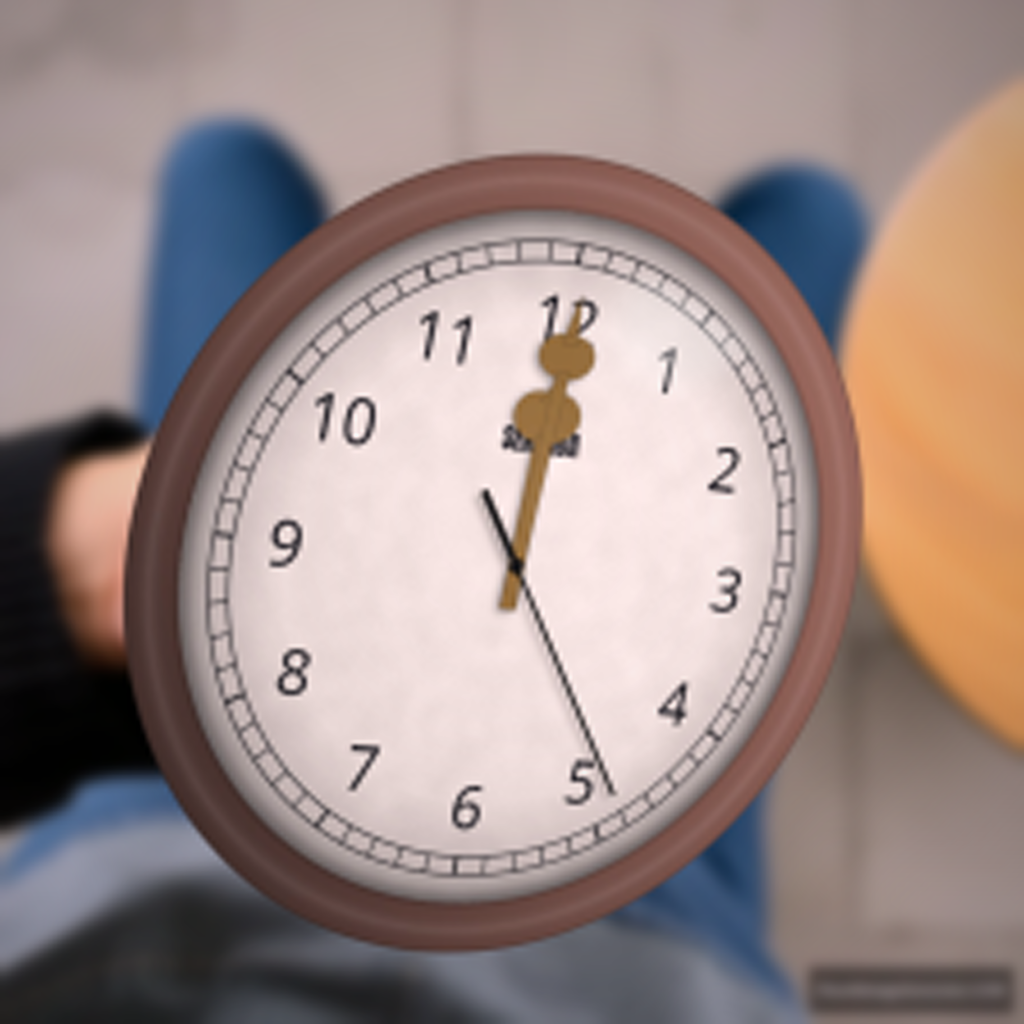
12:00:24
